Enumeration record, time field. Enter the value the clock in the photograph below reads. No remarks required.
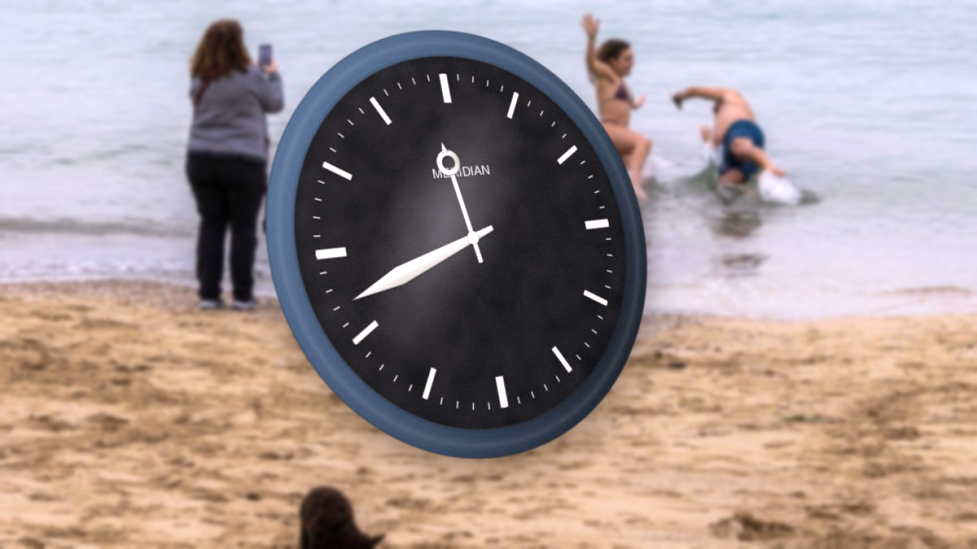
11:42
